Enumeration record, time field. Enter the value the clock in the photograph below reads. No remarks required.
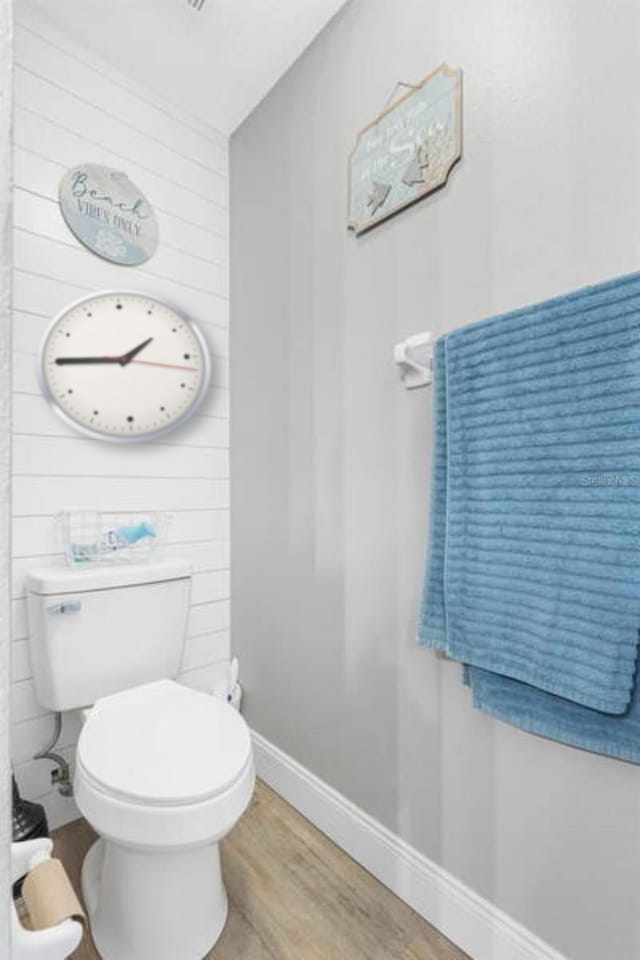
1:45:17
